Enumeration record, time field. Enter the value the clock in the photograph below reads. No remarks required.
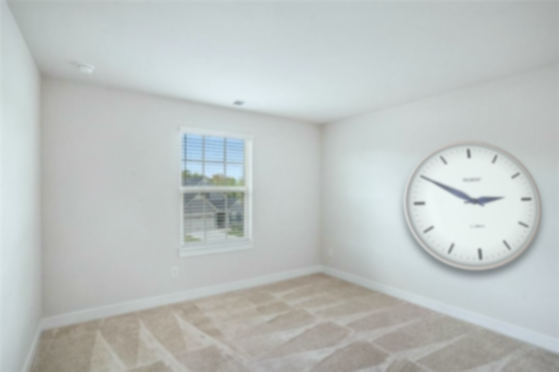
2:50
